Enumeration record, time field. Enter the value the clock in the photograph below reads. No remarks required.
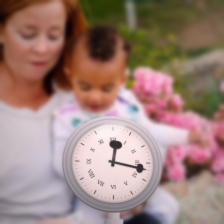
12:17
